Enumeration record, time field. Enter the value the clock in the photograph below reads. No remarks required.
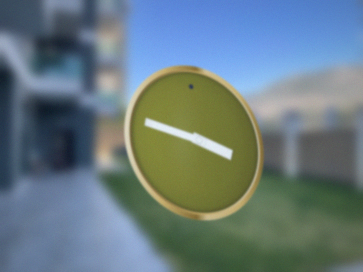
3:48
